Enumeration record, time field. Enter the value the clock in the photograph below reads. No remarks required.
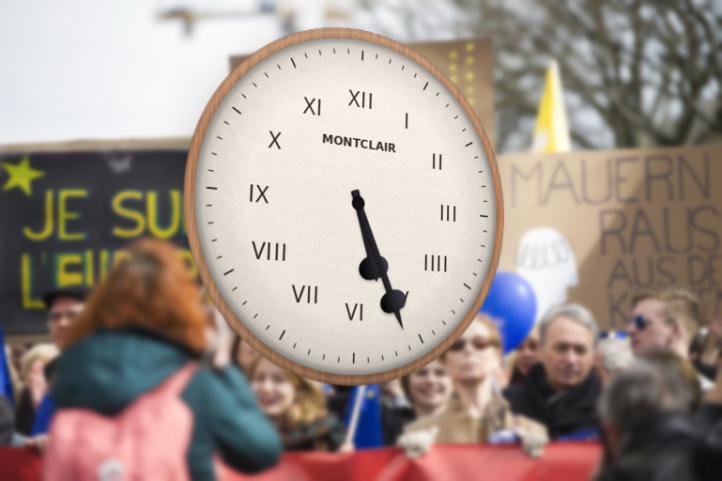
5:26
